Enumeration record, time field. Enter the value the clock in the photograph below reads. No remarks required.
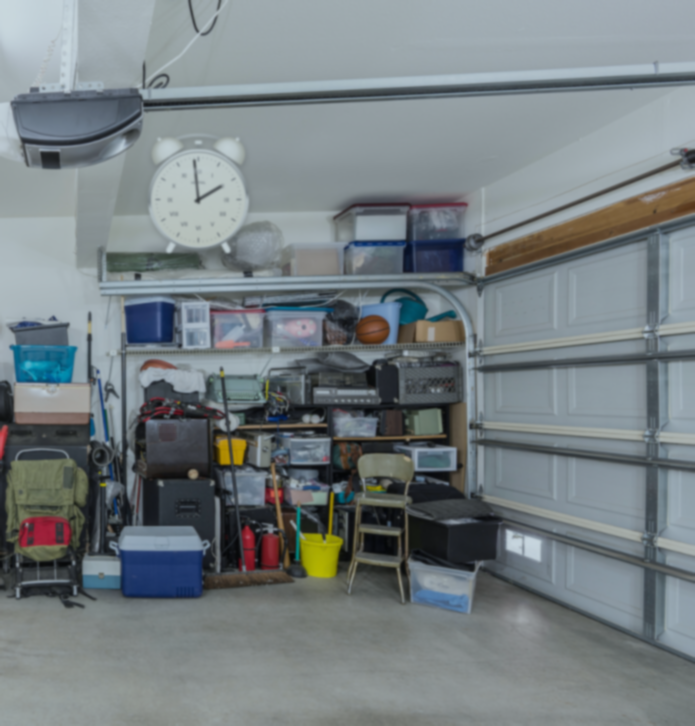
1:59
